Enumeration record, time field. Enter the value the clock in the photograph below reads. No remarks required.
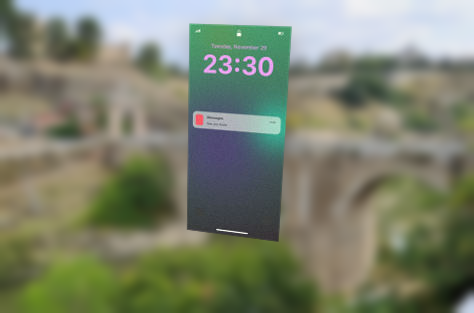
23:30
